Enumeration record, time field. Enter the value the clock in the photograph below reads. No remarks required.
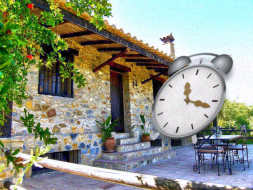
11:17
